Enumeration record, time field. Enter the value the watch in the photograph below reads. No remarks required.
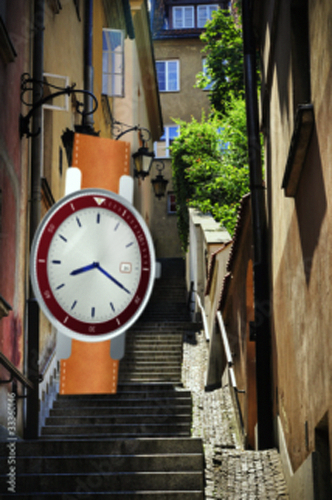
8:20
